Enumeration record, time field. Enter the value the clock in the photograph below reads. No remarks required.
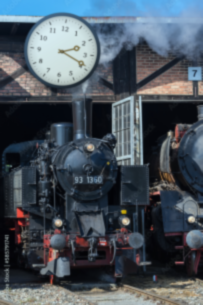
2:19
